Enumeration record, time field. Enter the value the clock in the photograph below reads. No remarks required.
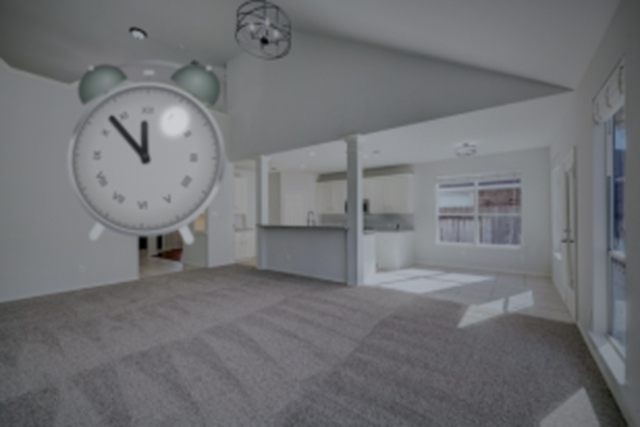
11:53
